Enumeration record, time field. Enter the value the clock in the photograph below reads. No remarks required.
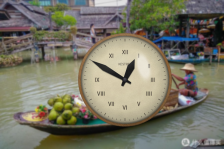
12:50
